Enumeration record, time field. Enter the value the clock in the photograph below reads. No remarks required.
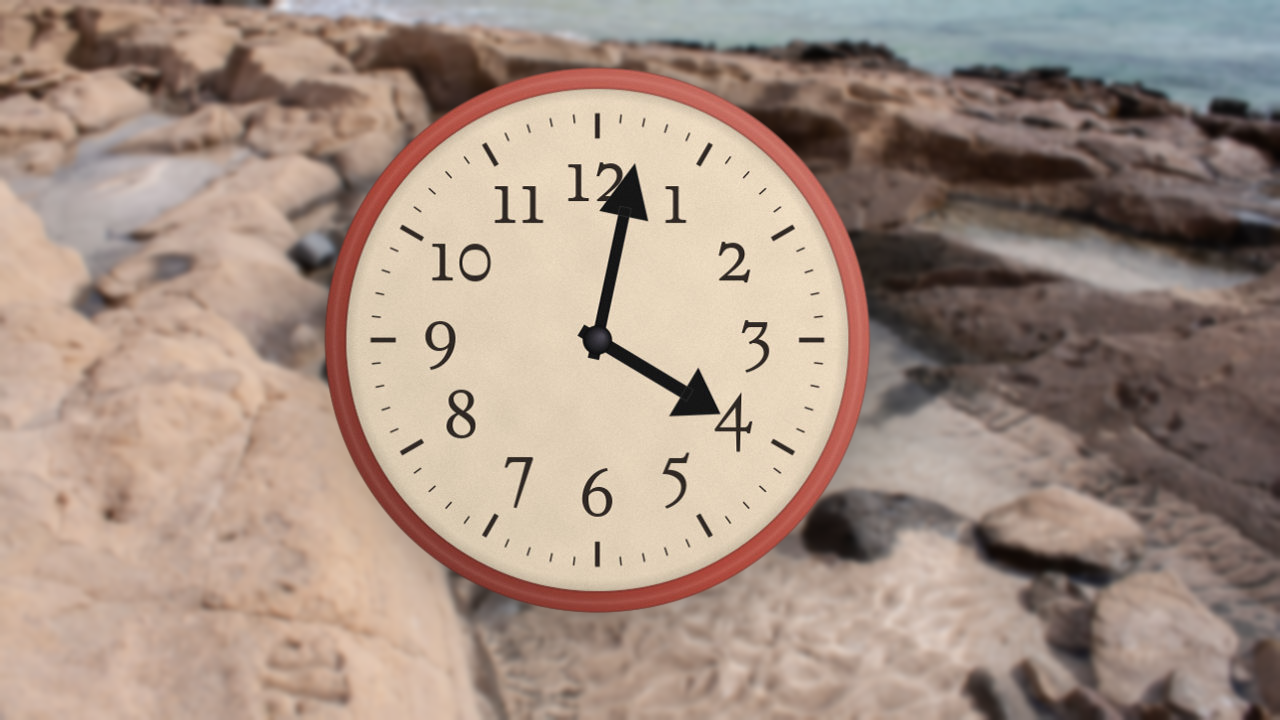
4:02
